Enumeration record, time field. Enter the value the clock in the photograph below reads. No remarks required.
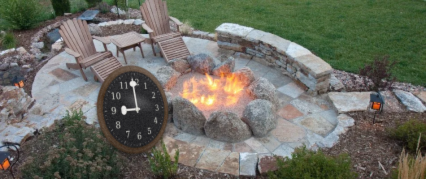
8:59
